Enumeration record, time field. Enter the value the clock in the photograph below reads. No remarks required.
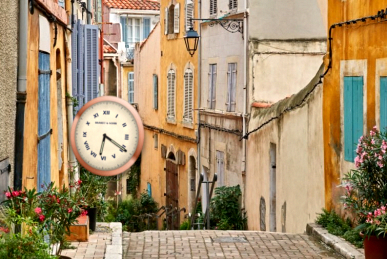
6:20
